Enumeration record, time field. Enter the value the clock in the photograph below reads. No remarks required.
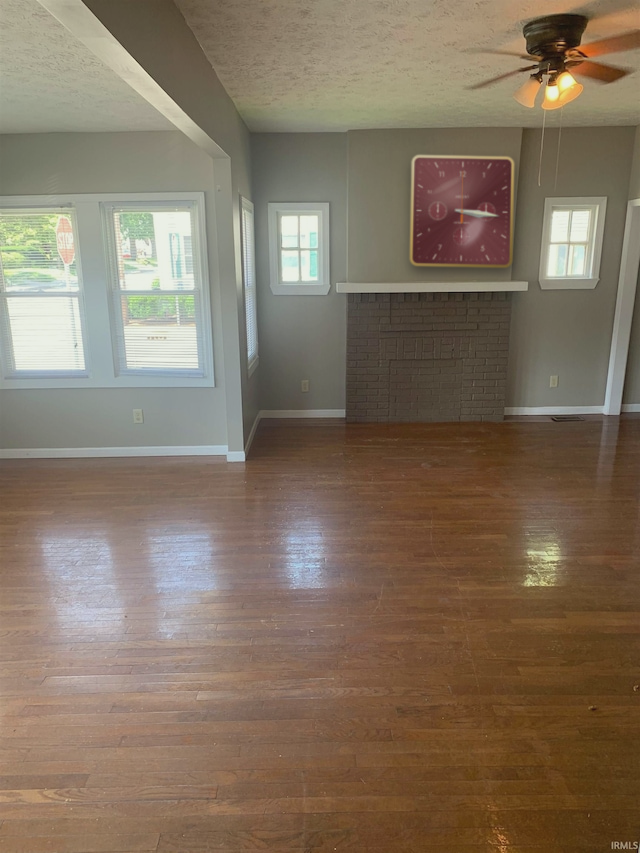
3:16
